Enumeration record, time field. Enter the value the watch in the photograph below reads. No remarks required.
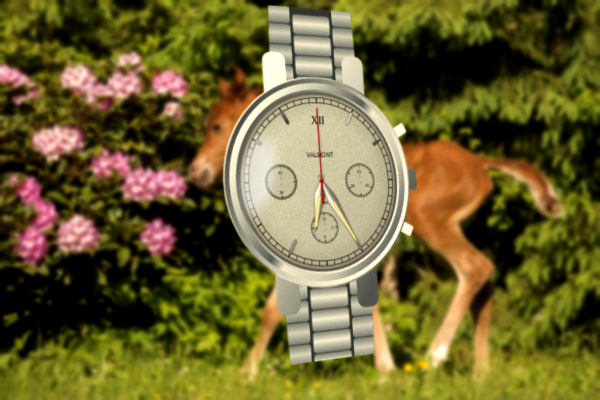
6:25
